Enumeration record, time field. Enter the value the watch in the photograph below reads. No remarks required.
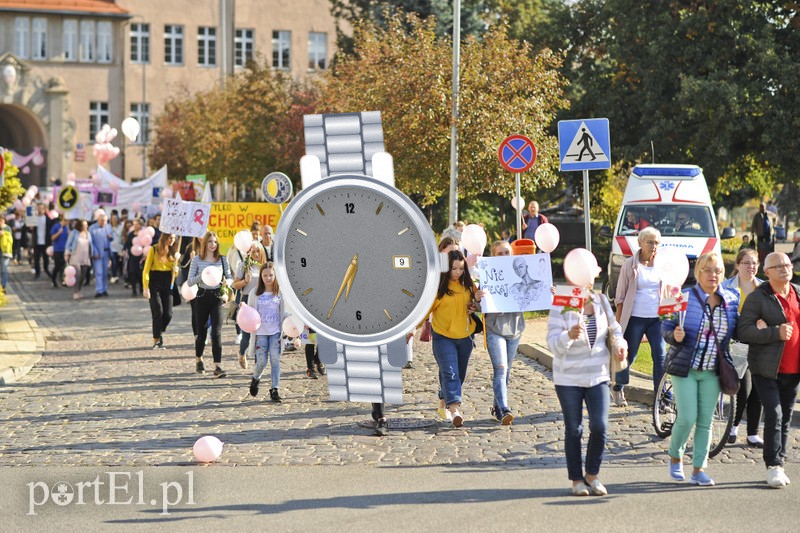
6:35
